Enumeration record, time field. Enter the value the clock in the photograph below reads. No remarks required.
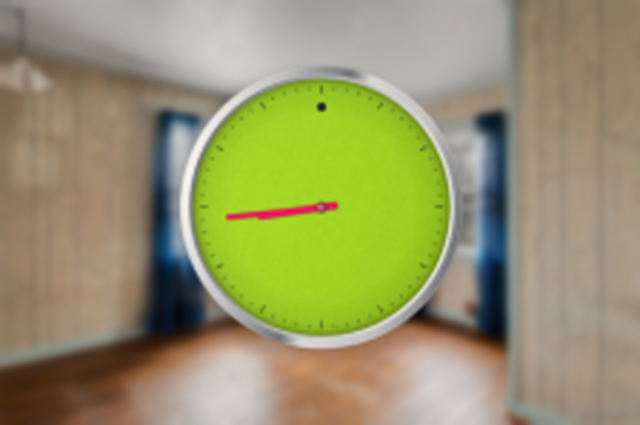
8:44
